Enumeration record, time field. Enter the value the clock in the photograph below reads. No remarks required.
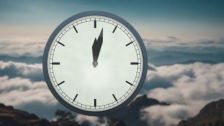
12:02
